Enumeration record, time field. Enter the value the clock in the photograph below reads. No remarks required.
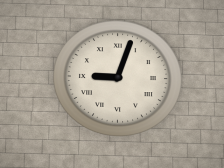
9:03
